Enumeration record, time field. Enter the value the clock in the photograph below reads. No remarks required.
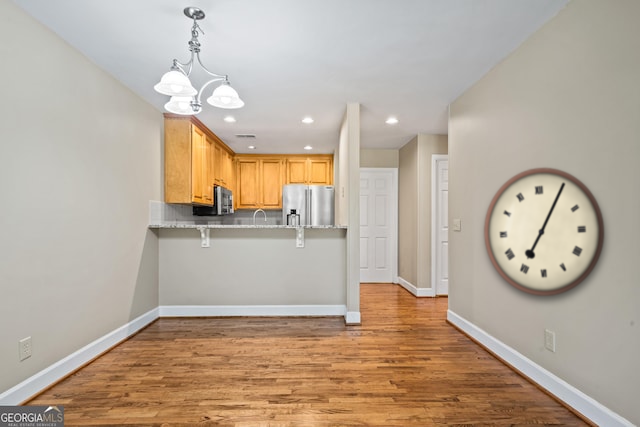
7:05
